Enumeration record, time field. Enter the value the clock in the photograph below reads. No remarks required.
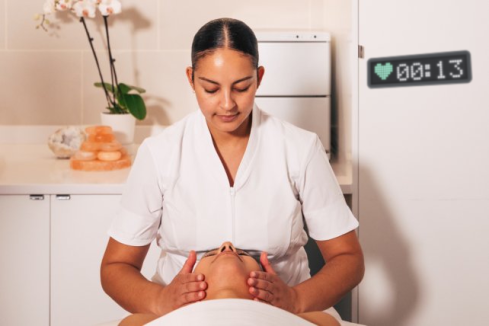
0:13
